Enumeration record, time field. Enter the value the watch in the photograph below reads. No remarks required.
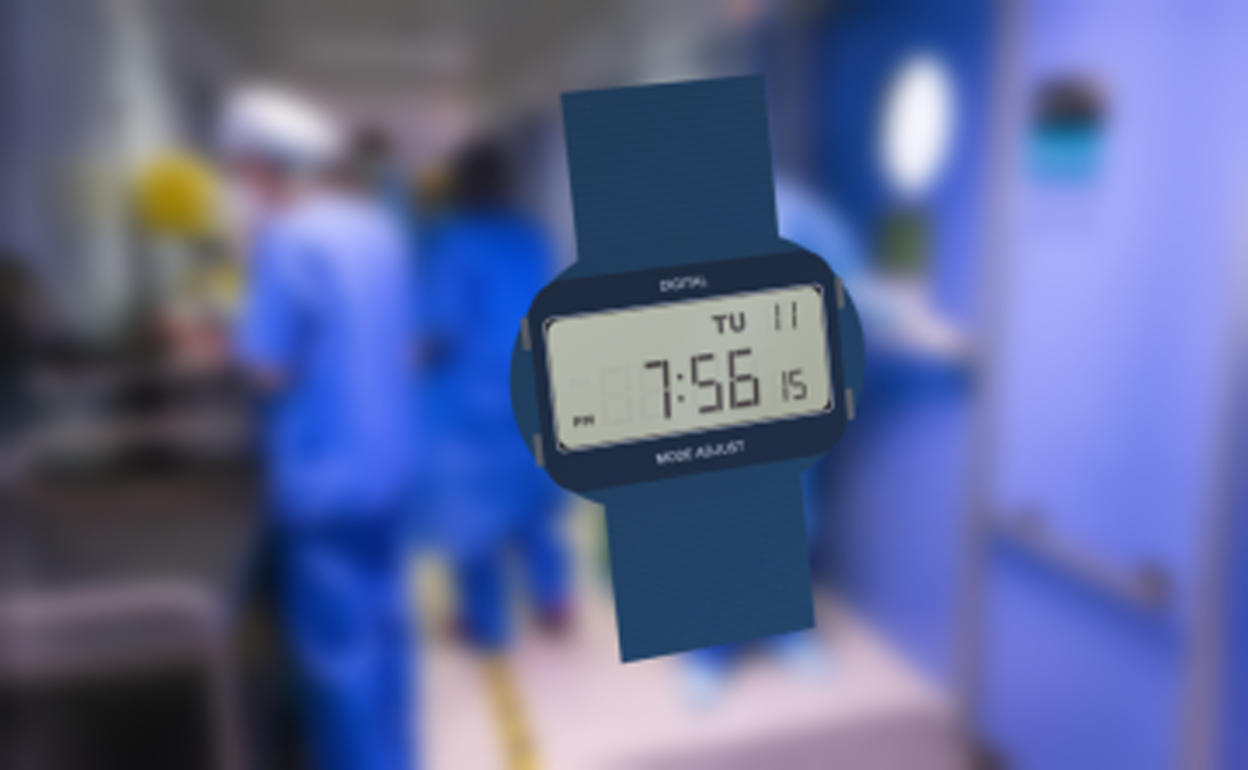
7:56:15
